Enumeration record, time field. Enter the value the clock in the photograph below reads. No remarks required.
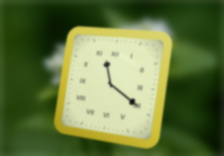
11:20
